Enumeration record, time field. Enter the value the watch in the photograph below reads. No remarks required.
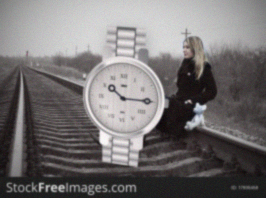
10:15
